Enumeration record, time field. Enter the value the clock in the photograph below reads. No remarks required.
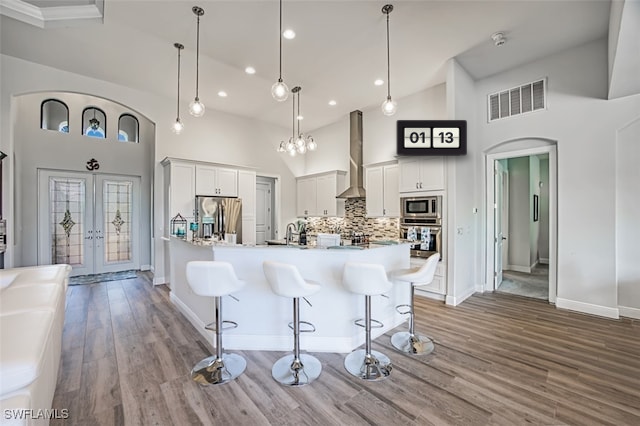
1:13
